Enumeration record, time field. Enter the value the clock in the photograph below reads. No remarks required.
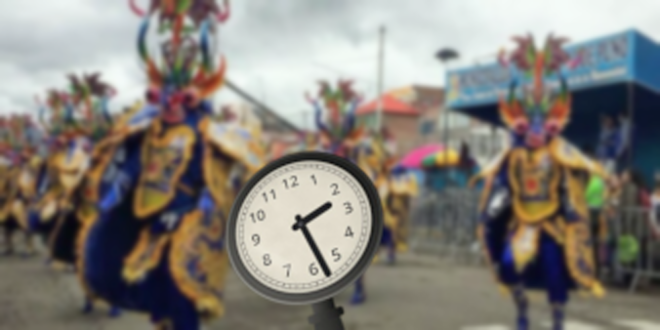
2:28
